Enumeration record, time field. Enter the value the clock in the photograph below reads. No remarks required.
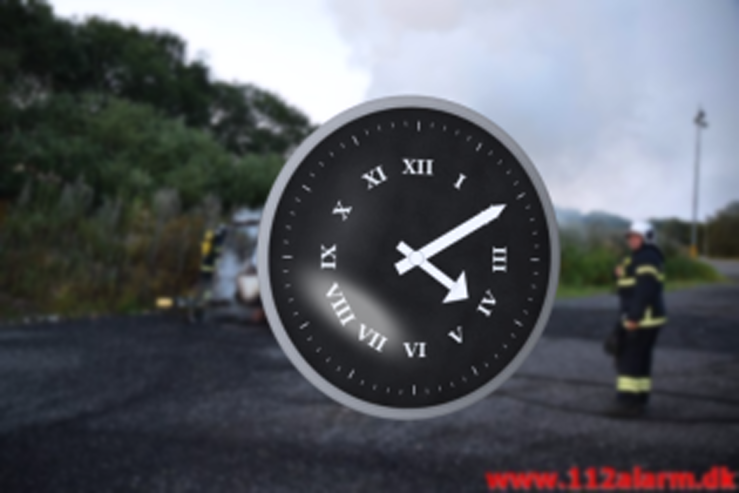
4:10
